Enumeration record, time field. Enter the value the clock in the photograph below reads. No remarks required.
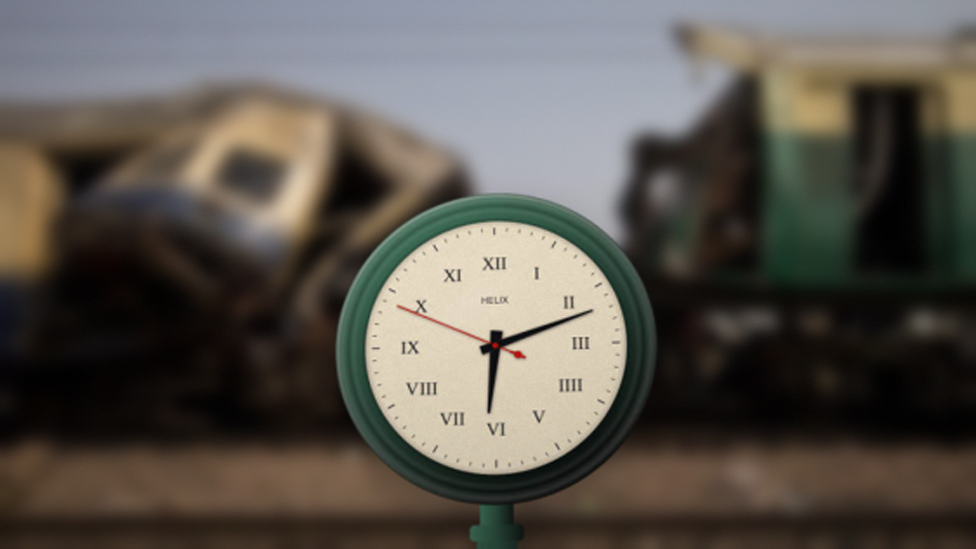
6:11:49
